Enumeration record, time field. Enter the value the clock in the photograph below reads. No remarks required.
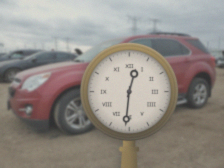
12:31
